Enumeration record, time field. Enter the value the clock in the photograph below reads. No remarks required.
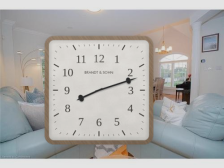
8:12
